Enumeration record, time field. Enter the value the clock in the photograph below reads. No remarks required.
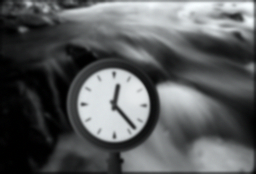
12:23
